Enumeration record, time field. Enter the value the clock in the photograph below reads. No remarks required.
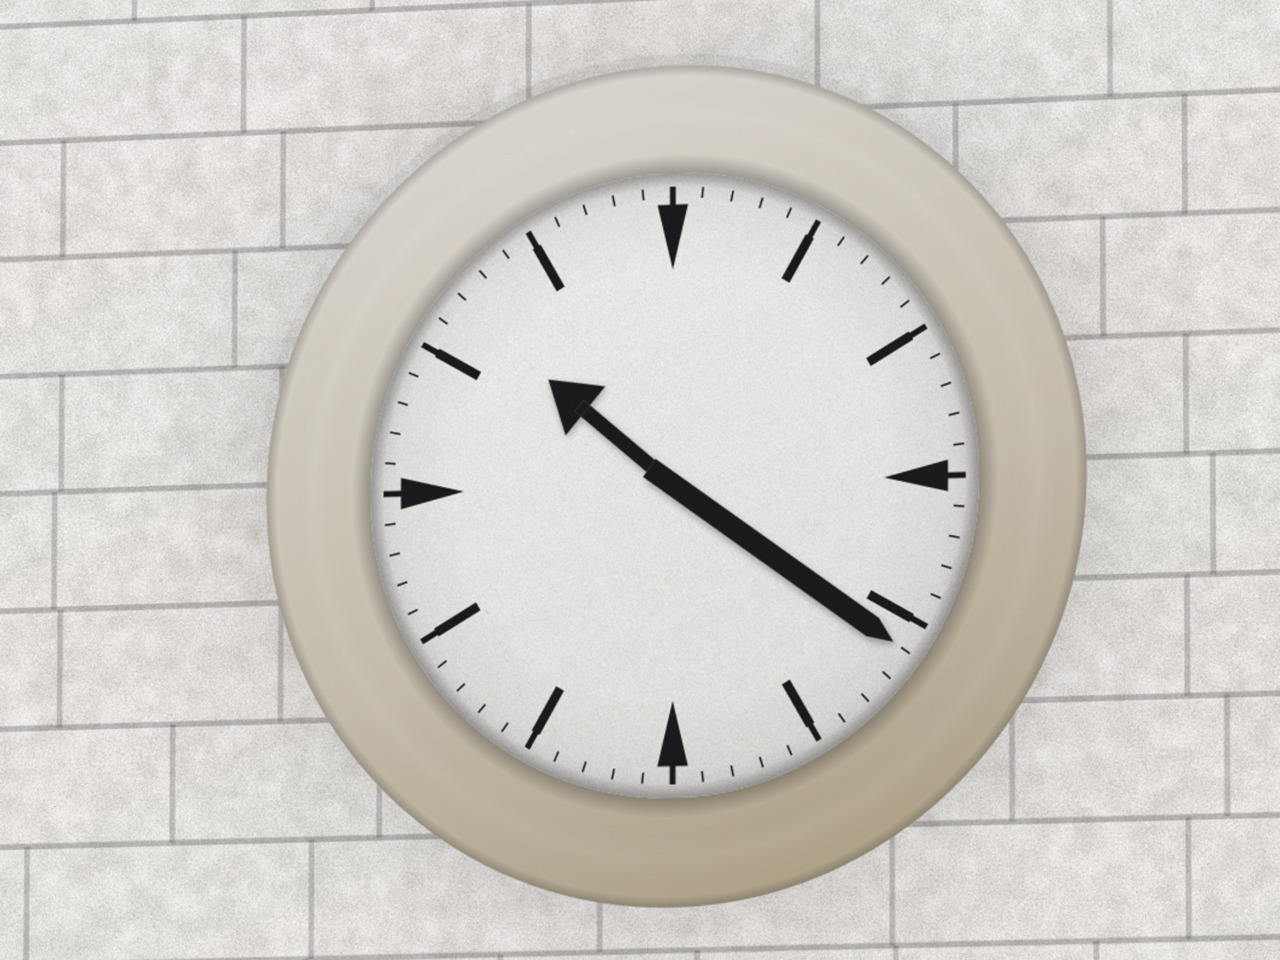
10:21
